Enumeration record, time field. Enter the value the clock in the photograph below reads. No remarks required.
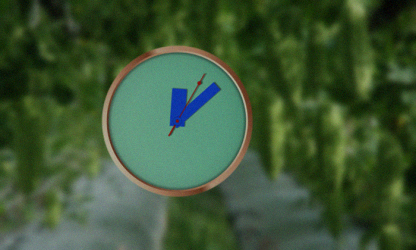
12:08:05
